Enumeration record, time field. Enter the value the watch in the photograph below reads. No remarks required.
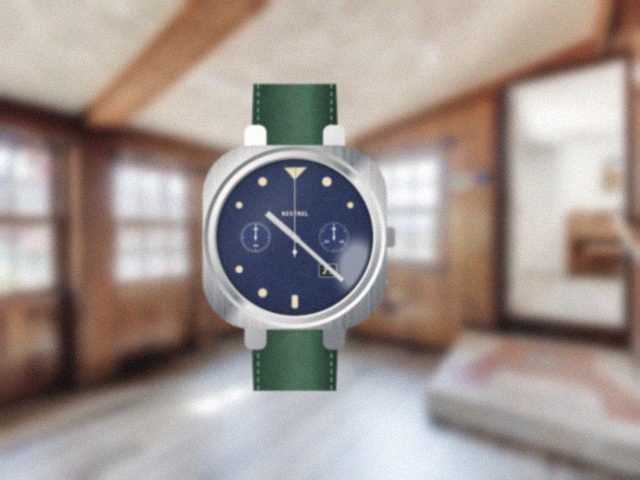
10:22
